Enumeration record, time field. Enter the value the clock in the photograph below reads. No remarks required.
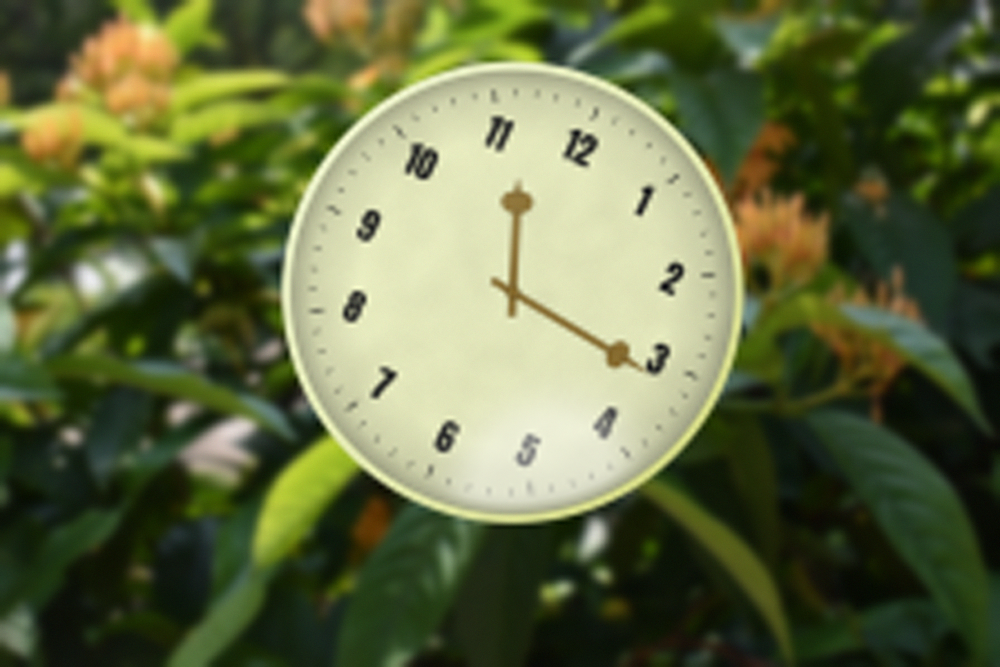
11:16
